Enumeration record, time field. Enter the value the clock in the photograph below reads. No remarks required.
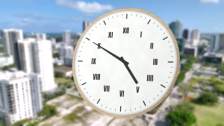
4:50
